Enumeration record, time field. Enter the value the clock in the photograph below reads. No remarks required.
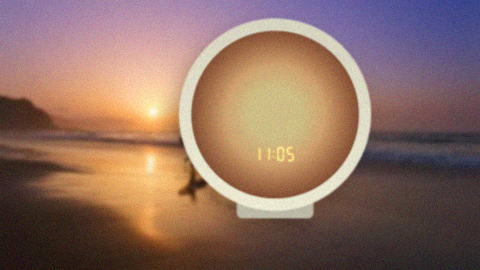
11:05
